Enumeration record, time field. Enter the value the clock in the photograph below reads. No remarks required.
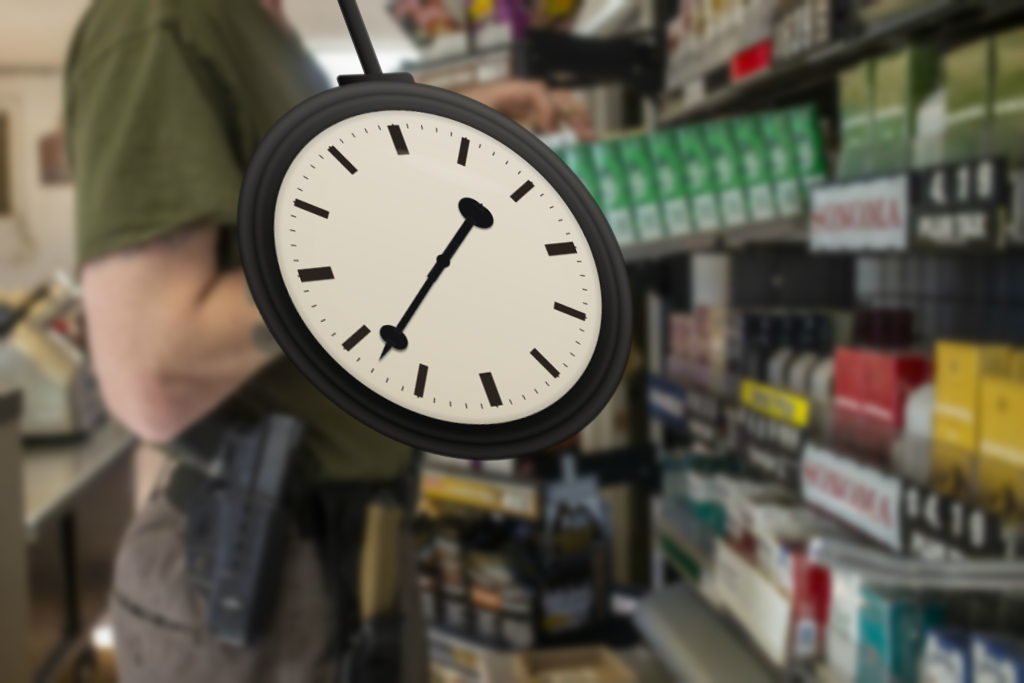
1:38
